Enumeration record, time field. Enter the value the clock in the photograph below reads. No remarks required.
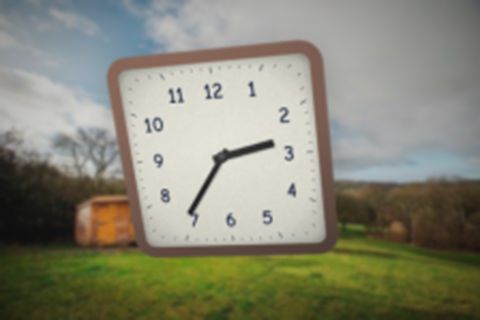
2:36
